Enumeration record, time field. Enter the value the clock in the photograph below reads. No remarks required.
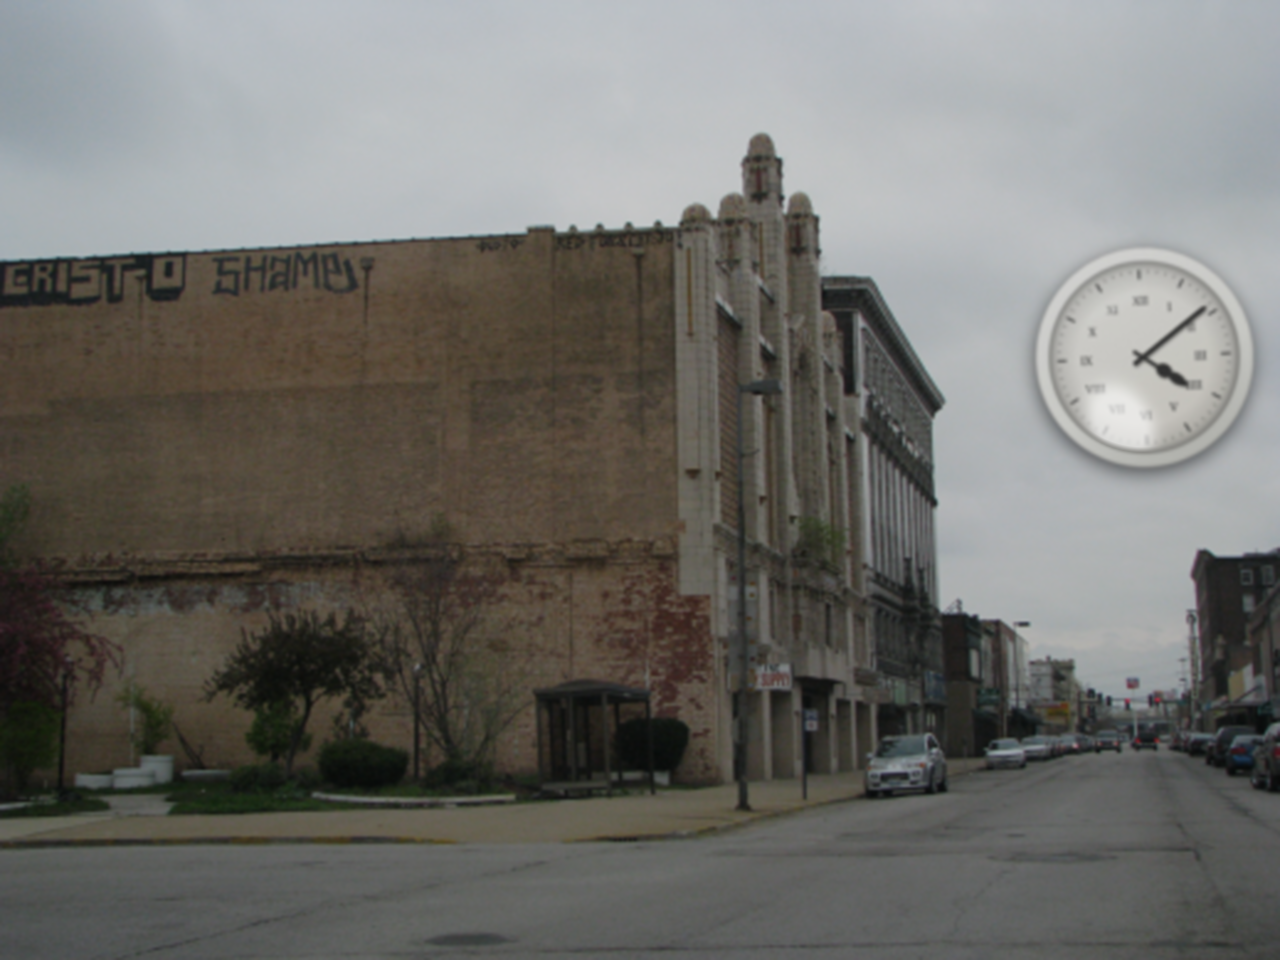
4:09
